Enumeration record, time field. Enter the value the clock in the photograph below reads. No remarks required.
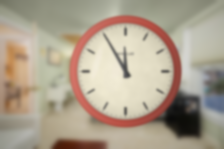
11:55
